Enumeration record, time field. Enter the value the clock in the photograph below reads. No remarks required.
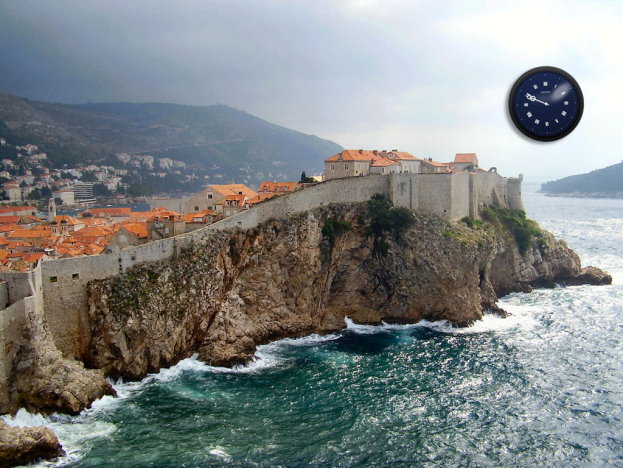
9:49
